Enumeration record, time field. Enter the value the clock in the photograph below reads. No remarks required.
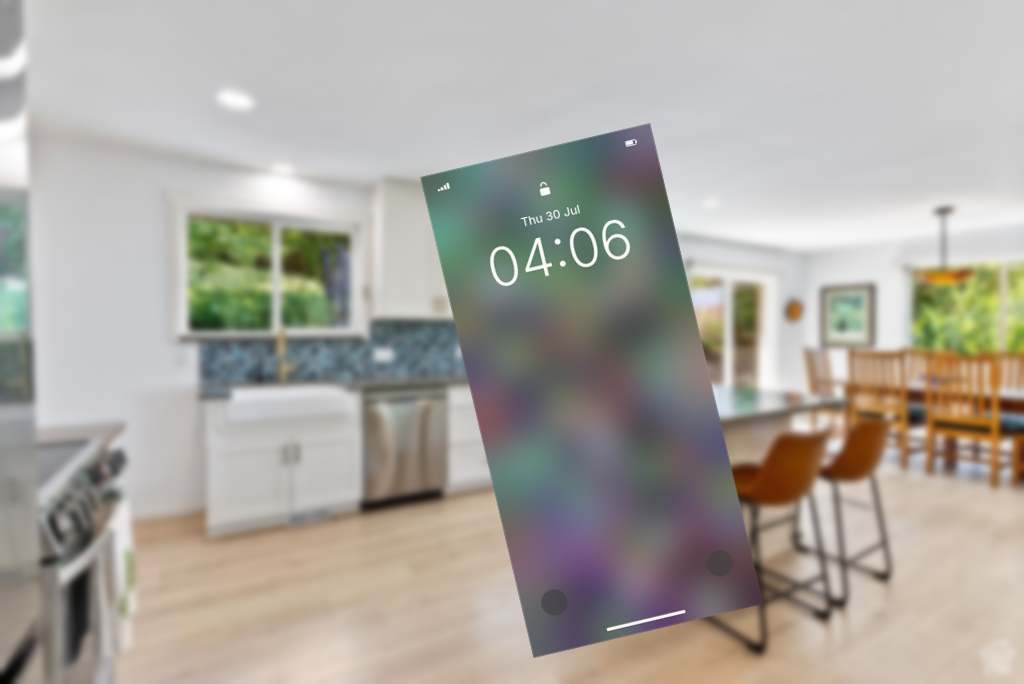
4:06
